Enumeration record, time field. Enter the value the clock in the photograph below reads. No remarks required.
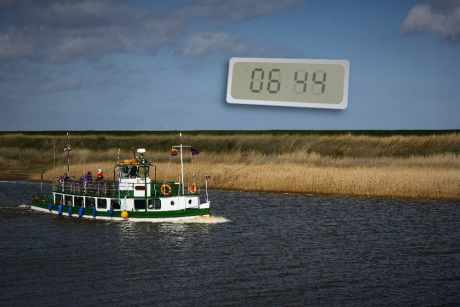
6:44
